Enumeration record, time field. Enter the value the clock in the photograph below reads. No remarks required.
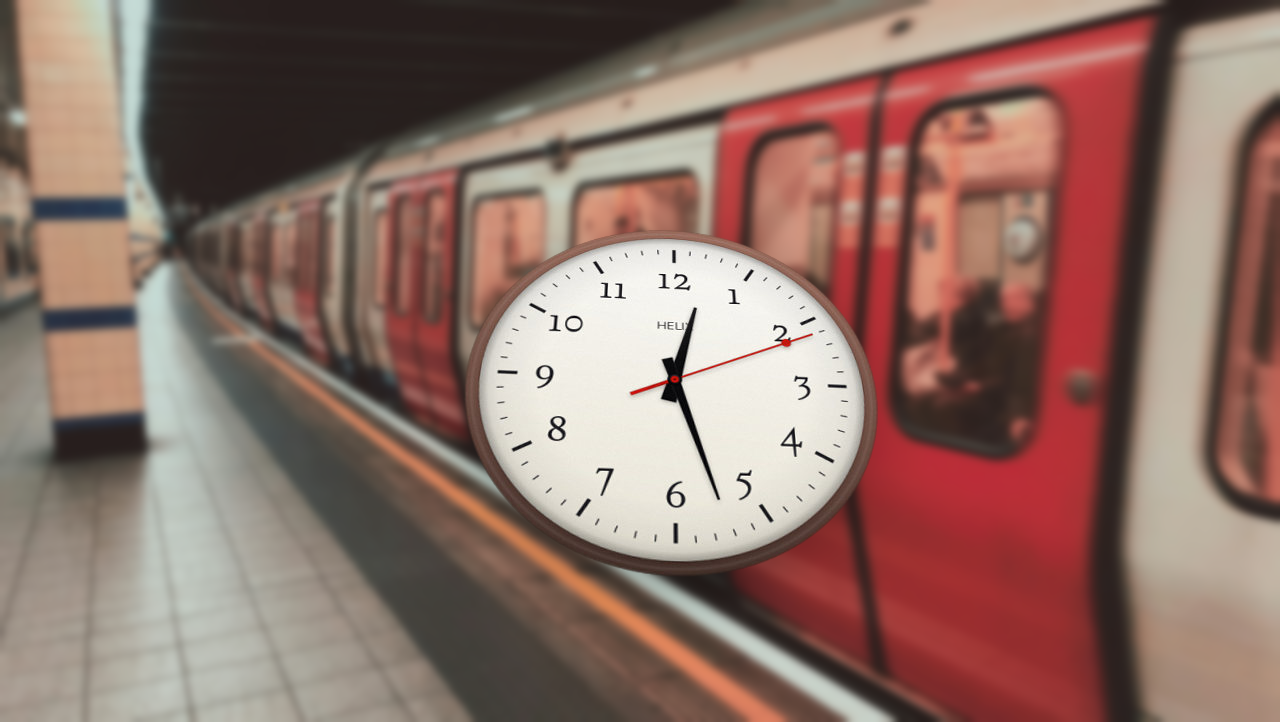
12:27:11
